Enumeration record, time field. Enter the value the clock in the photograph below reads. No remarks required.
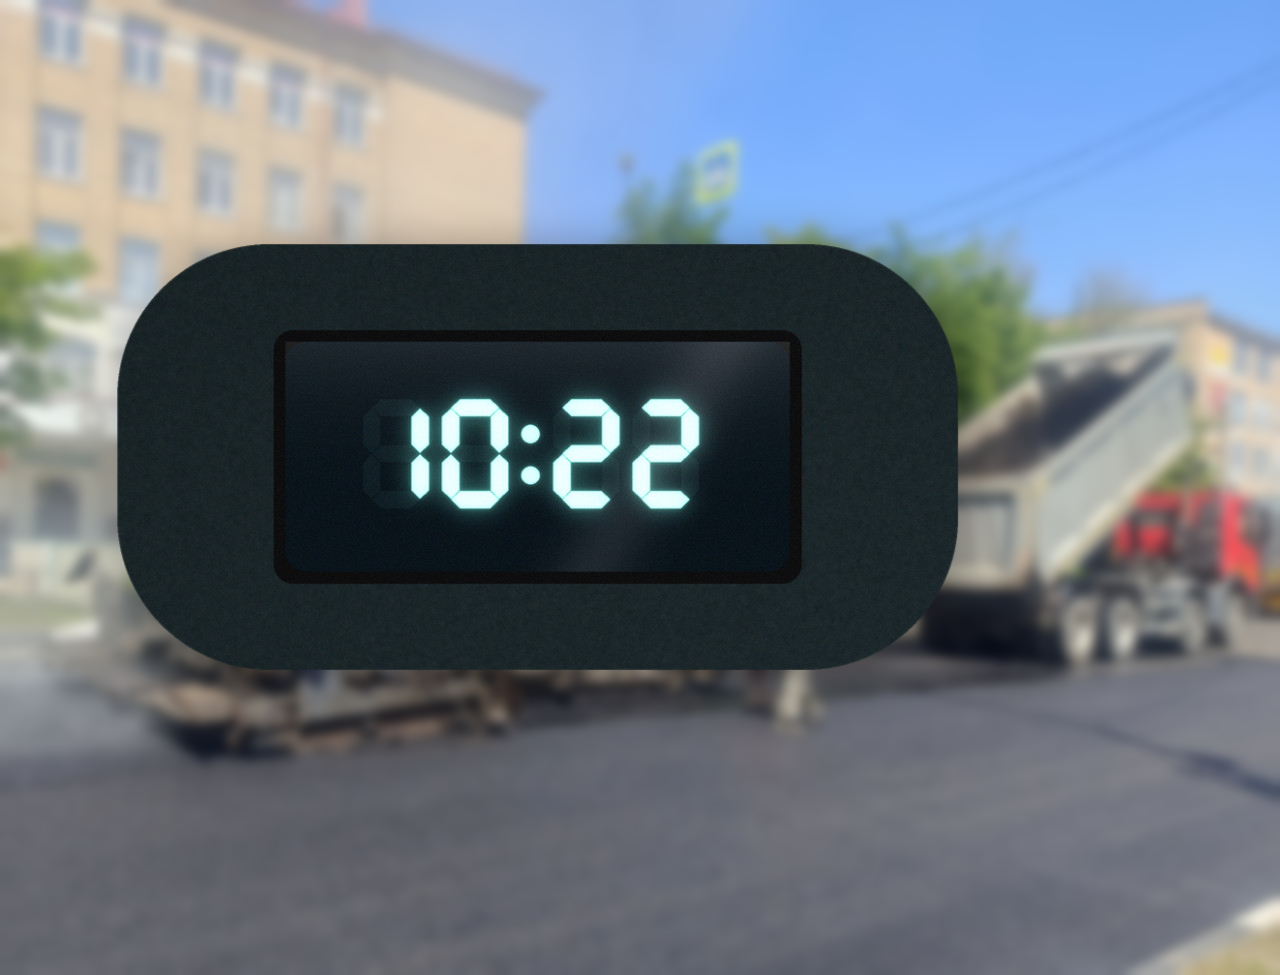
10:22
